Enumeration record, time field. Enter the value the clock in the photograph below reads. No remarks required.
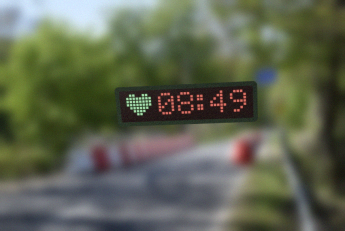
8:49
